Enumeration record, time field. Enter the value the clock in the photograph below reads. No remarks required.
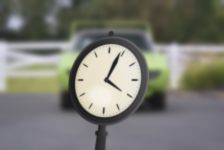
4:04
